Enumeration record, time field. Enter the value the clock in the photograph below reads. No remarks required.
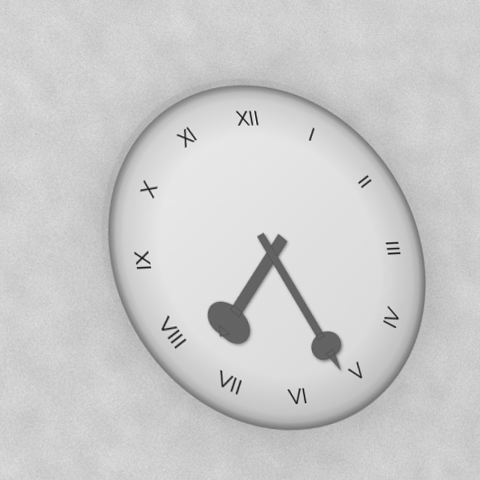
7:26
